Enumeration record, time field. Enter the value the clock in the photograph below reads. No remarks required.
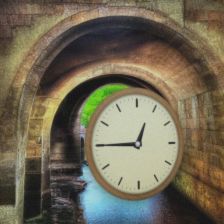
12:45
